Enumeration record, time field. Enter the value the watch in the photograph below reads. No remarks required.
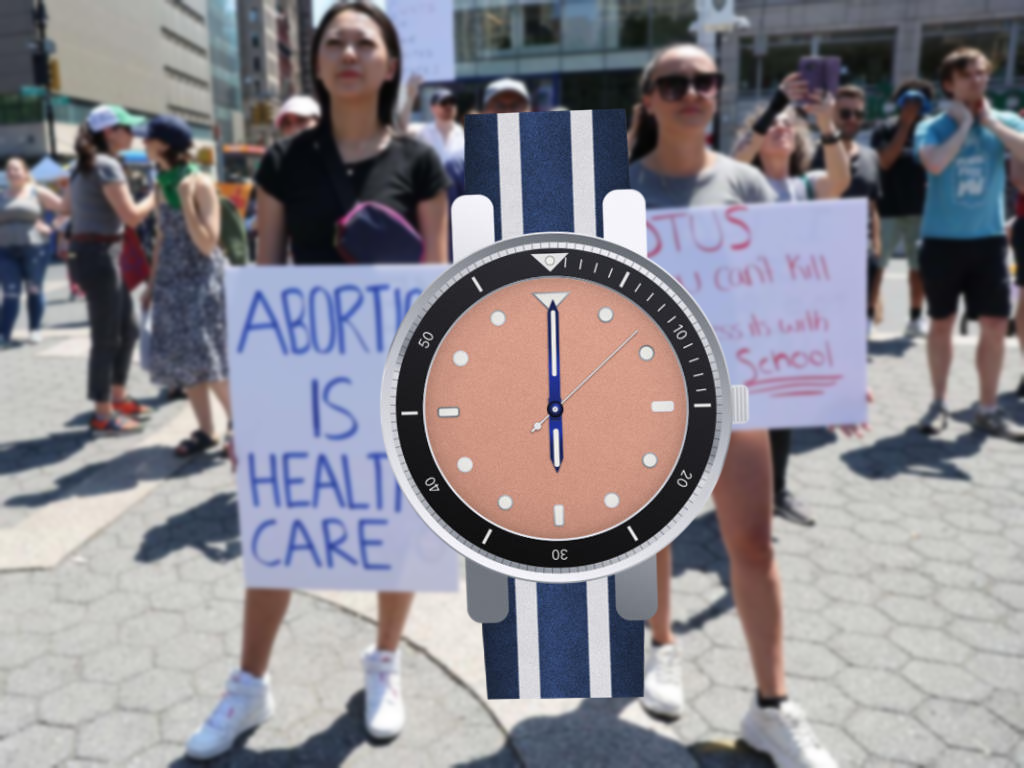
6:00:08
